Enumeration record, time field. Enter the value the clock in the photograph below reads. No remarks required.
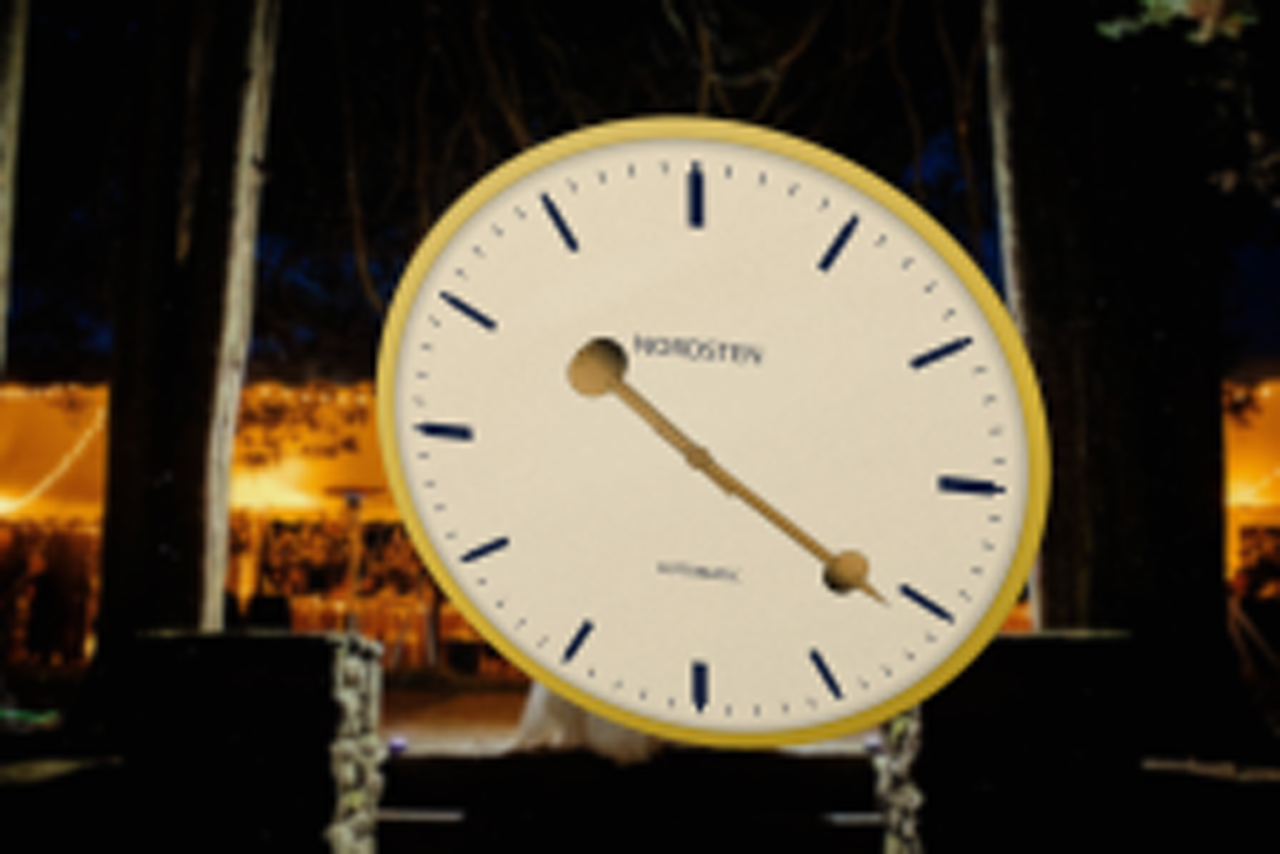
10:21
